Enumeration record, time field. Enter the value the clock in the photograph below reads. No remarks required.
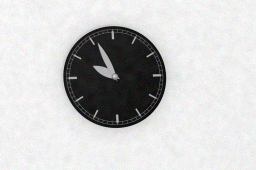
9:56
